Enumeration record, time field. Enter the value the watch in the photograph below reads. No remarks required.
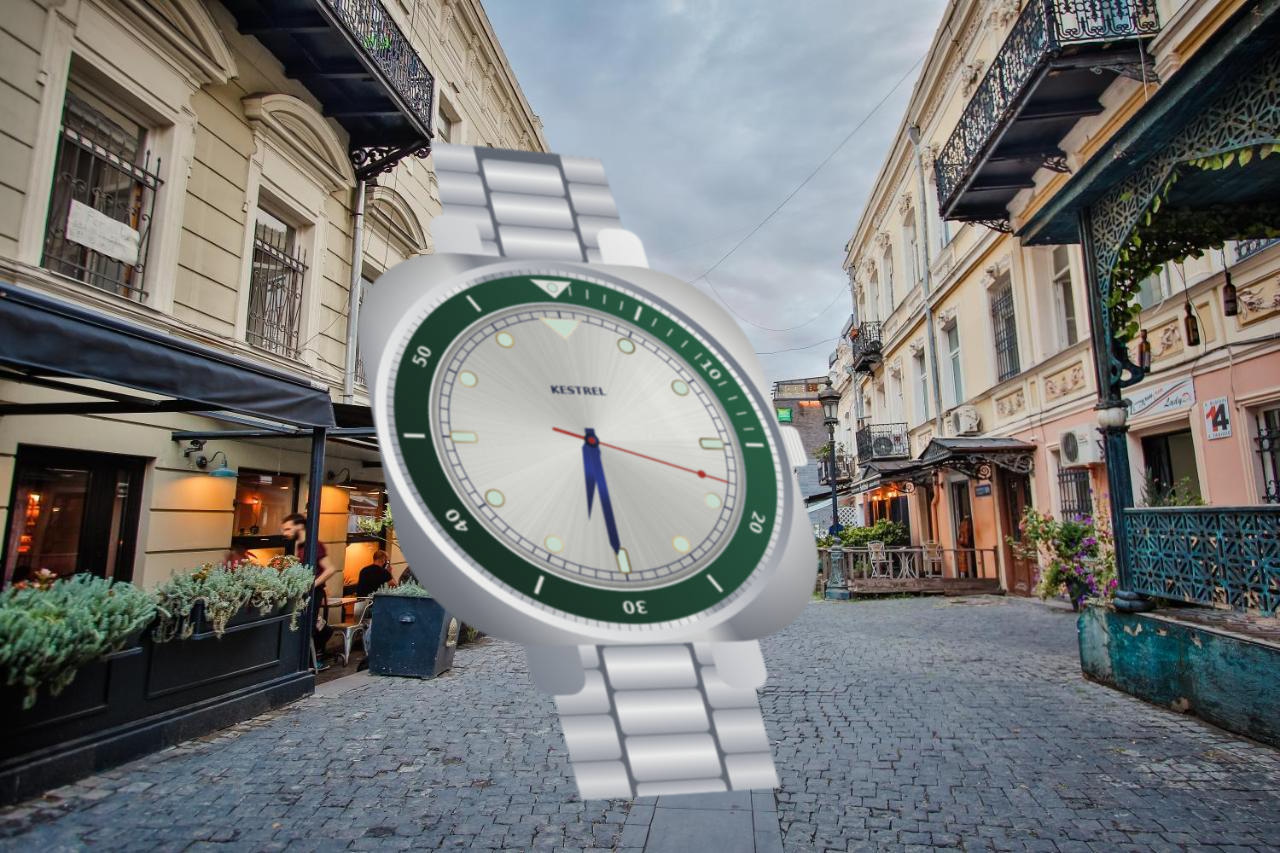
6:30:18
